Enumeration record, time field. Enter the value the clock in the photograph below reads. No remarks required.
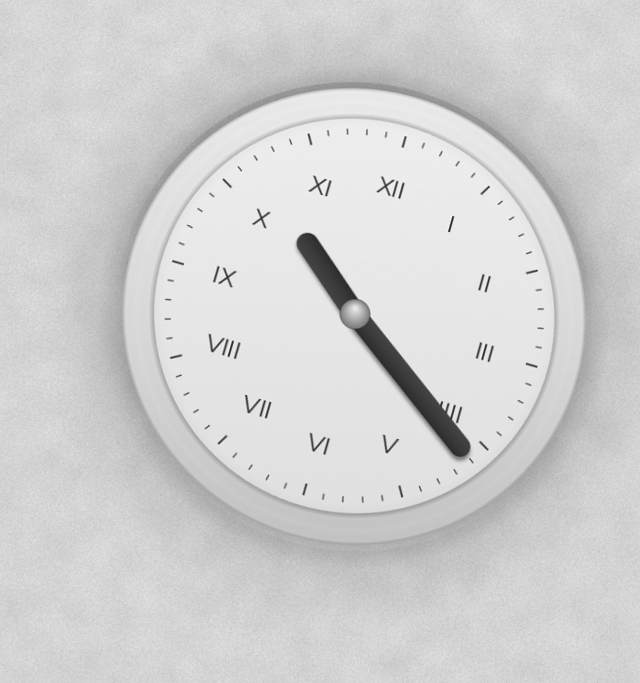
10:21
